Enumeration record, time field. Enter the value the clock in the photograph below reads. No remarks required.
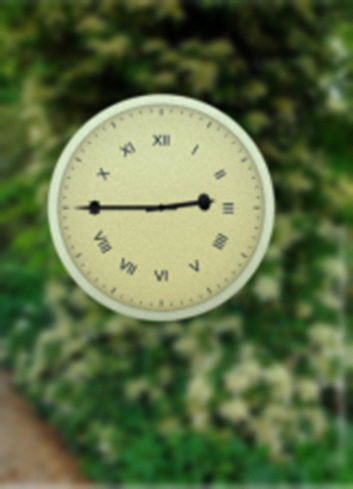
2:45
